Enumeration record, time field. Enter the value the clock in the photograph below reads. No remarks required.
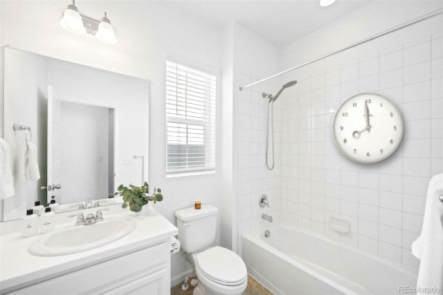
7:59
